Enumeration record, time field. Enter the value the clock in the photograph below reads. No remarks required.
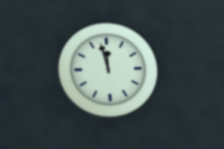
11:58
